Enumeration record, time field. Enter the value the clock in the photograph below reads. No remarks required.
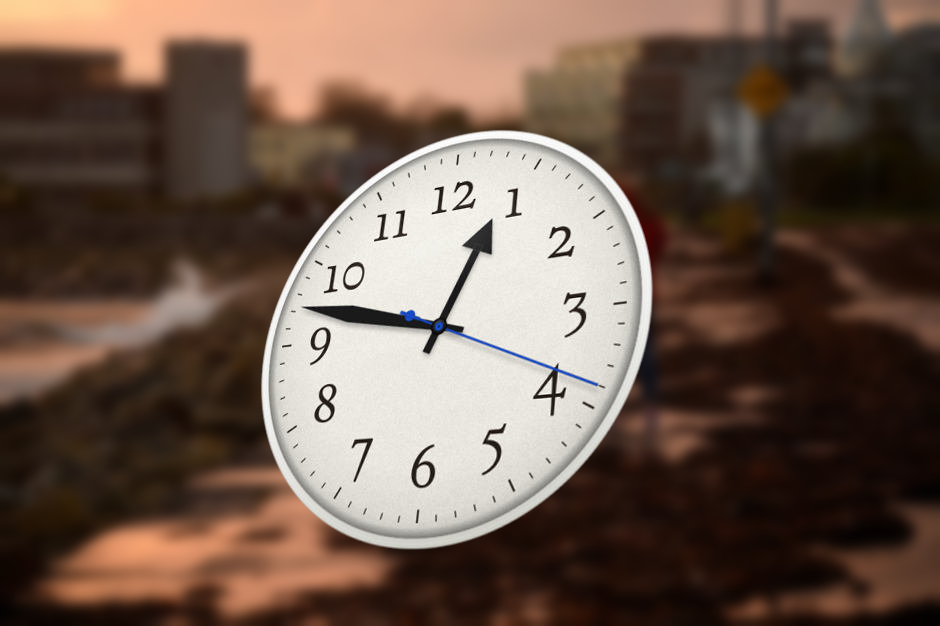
12:47:19
